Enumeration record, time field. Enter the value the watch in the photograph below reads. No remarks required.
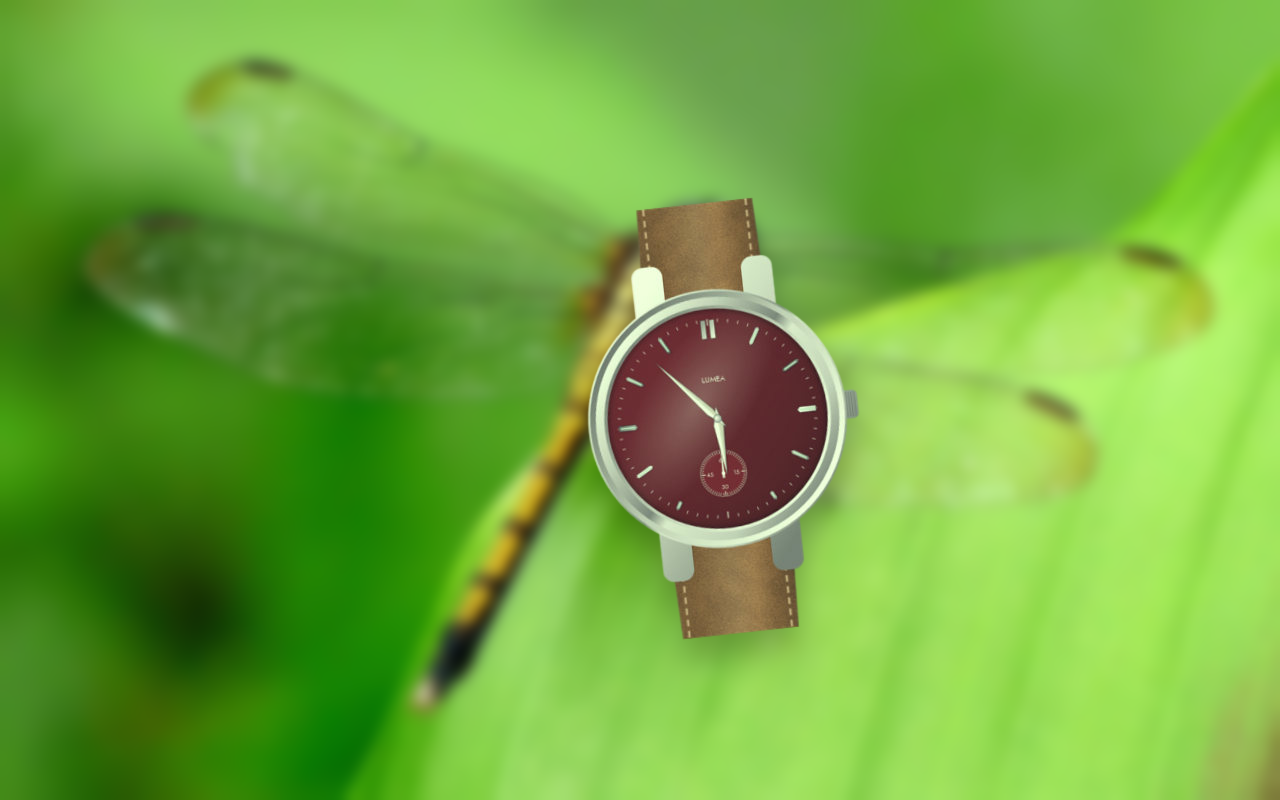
5:53
